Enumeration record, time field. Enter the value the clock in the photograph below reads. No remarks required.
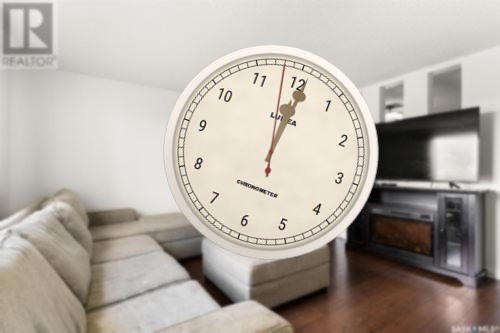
12:00:58
